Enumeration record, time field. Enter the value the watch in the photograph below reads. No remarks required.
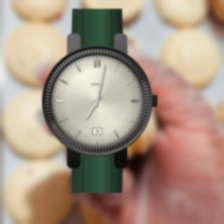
7:02
